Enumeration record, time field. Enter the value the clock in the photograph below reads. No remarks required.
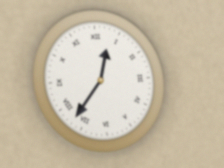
12:37
